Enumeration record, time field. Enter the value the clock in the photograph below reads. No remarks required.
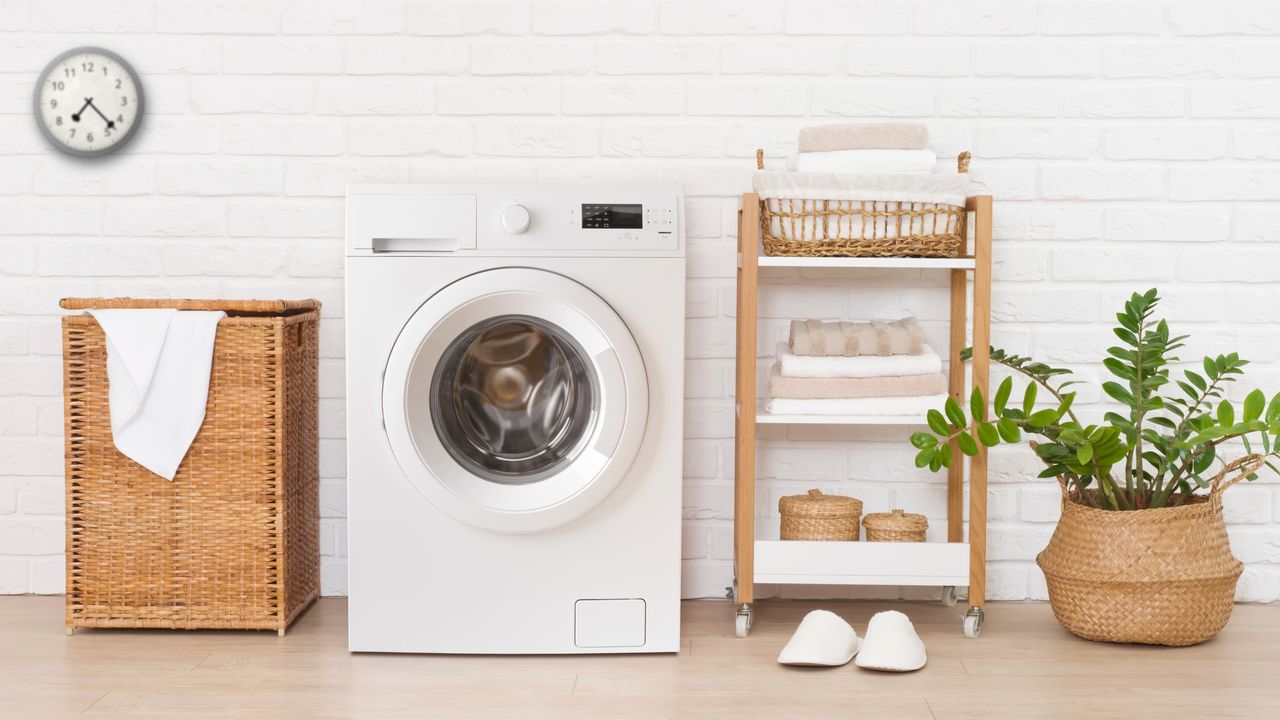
7:23
